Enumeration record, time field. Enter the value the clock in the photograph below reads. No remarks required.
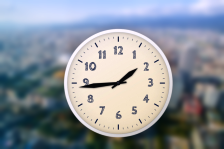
1:44
